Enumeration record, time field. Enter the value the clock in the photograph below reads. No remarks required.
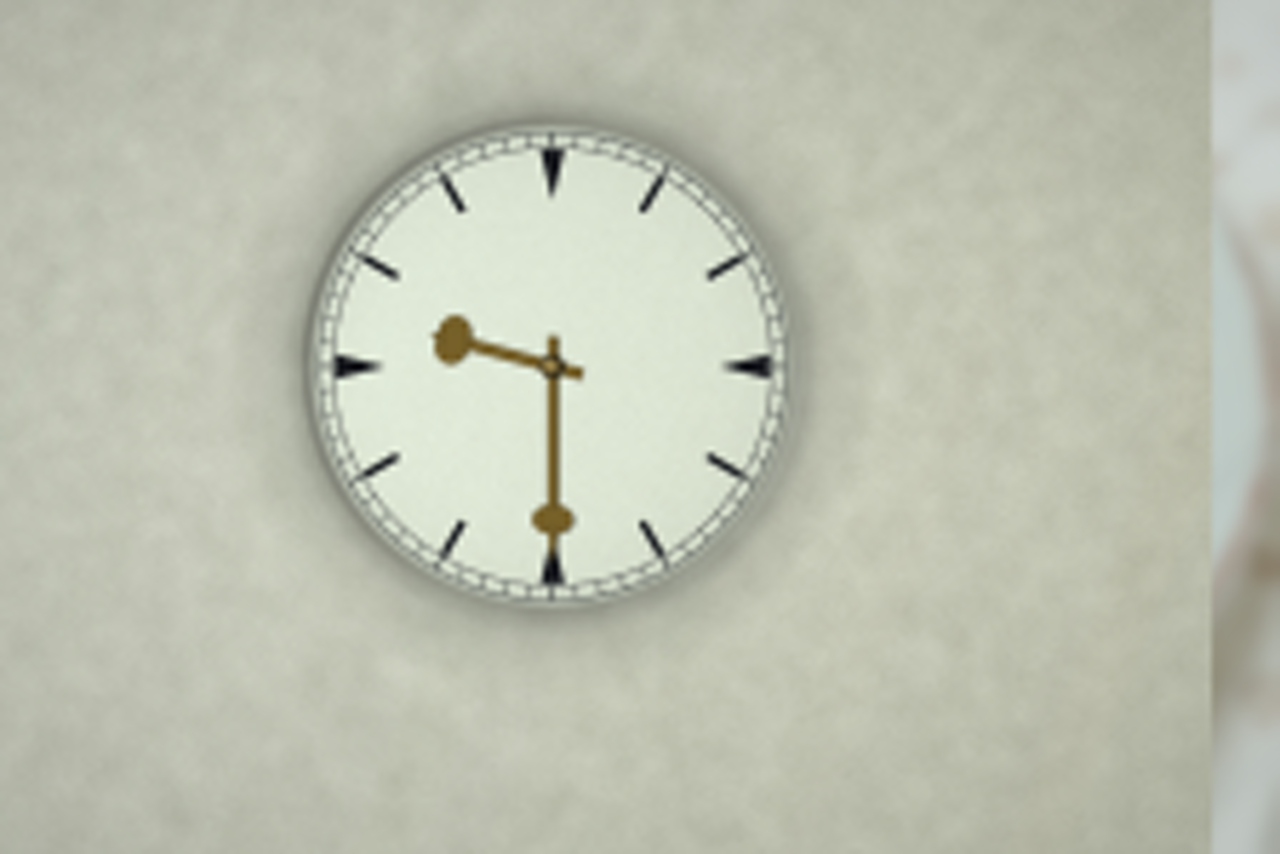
9:30
